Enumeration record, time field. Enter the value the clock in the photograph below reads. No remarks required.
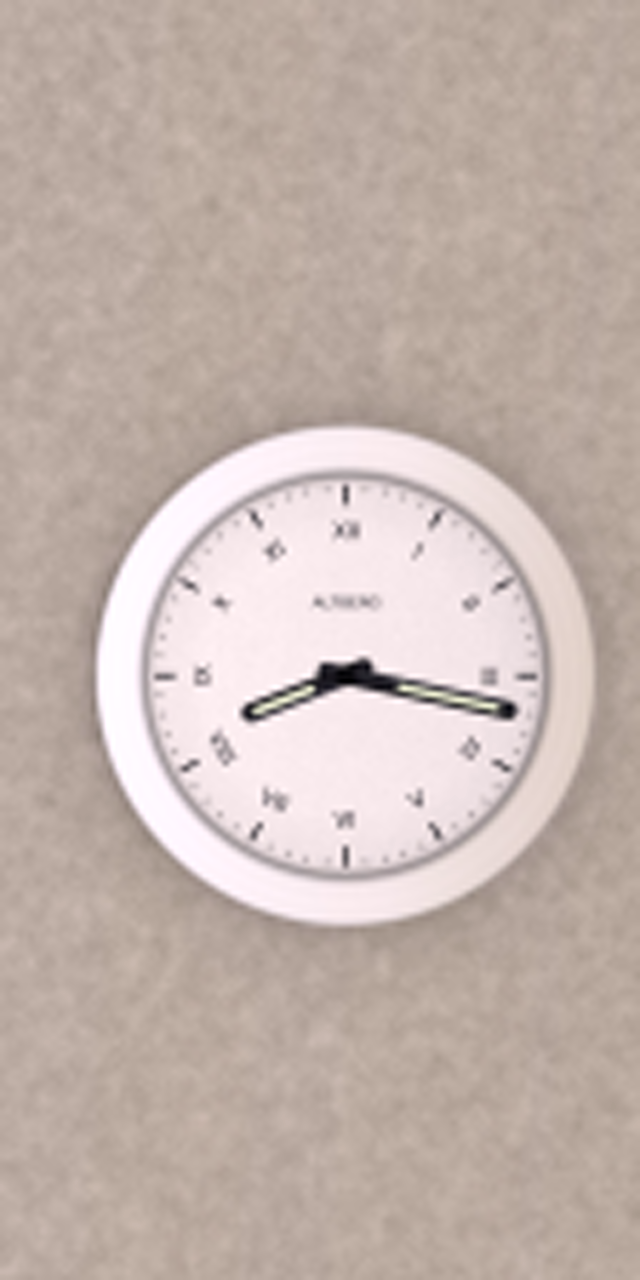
8:17
